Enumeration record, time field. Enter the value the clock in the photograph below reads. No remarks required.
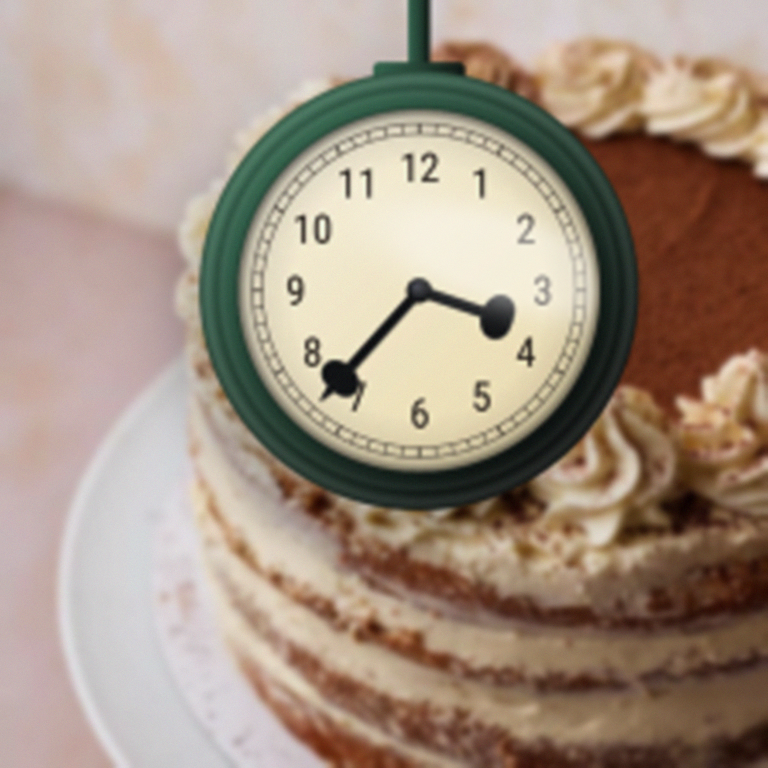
3:37
